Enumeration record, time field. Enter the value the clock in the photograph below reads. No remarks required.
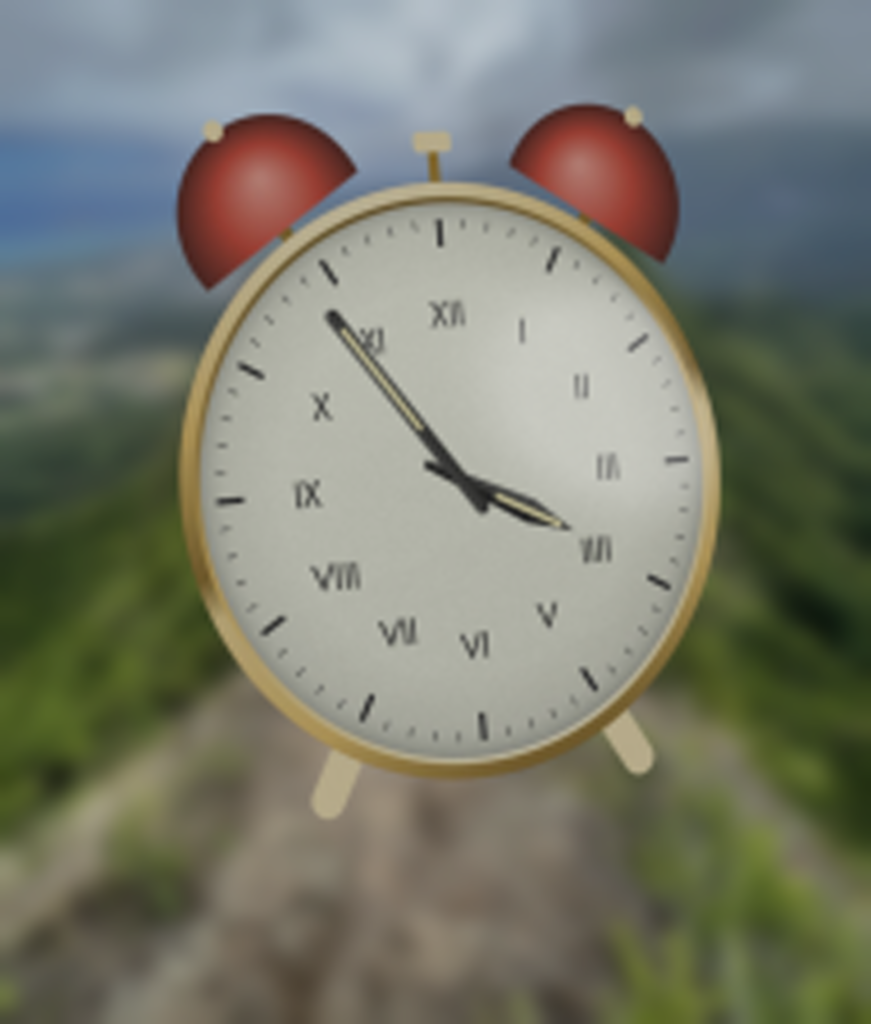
3:54
